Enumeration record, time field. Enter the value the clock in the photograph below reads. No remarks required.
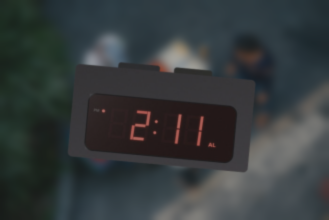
2:11
